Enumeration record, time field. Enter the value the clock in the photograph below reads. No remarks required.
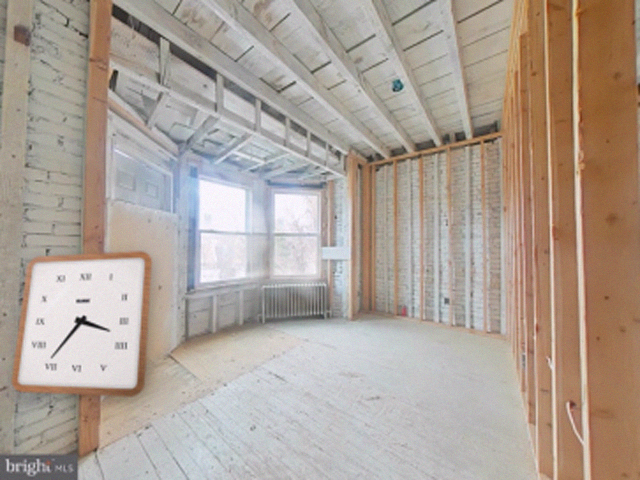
3:36
